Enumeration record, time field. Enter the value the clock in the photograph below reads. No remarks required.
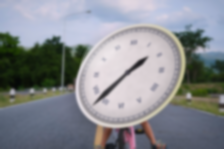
1:37
